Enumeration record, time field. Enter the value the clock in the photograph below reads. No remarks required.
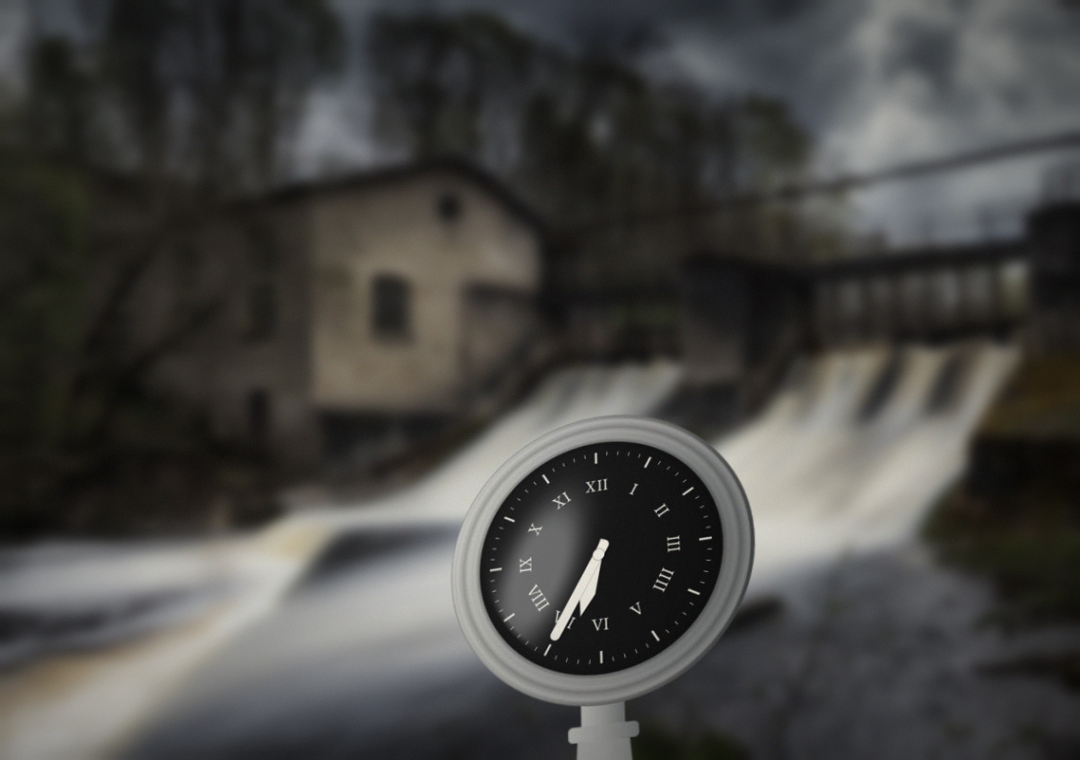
6:35
